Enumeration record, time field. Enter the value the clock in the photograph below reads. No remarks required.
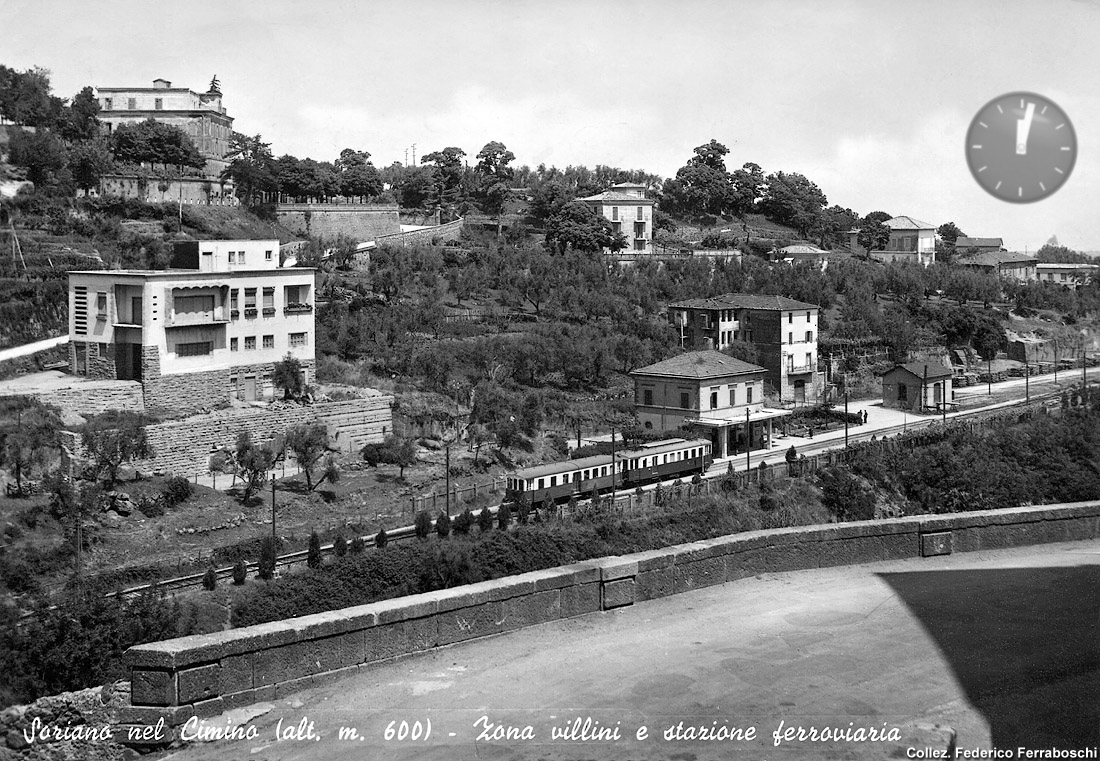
12:02
